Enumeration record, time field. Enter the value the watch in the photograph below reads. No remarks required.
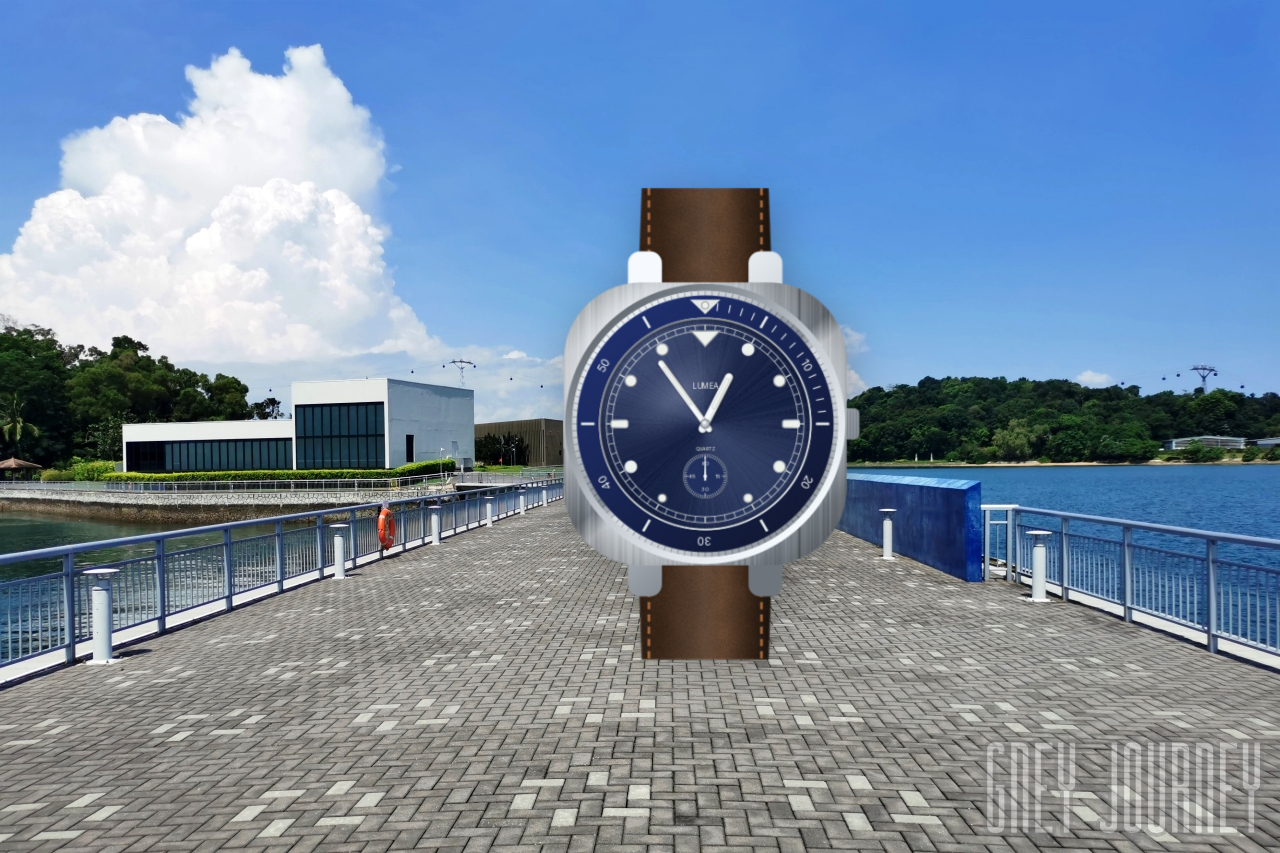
12:54
